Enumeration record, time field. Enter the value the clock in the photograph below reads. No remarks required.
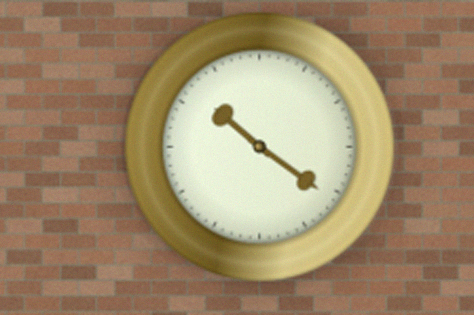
10:21
